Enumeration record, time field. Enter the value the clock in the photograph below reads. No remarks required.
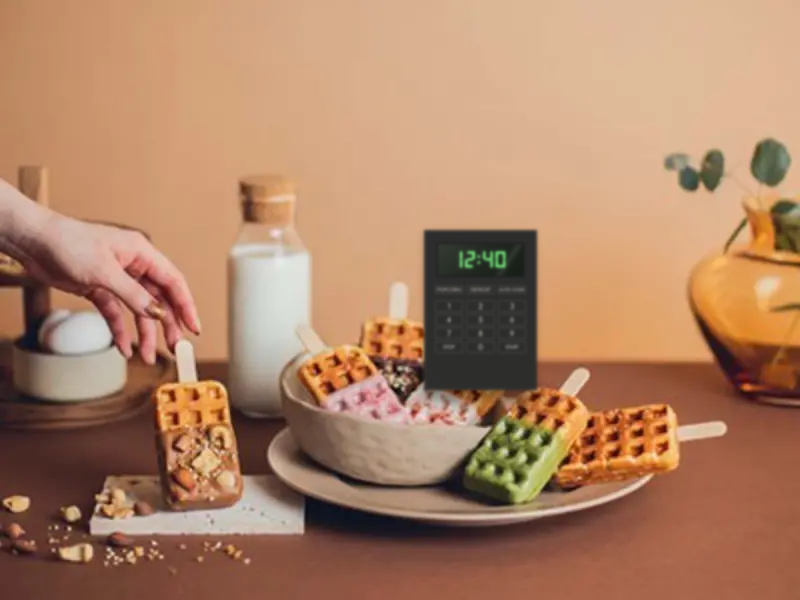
12:40
